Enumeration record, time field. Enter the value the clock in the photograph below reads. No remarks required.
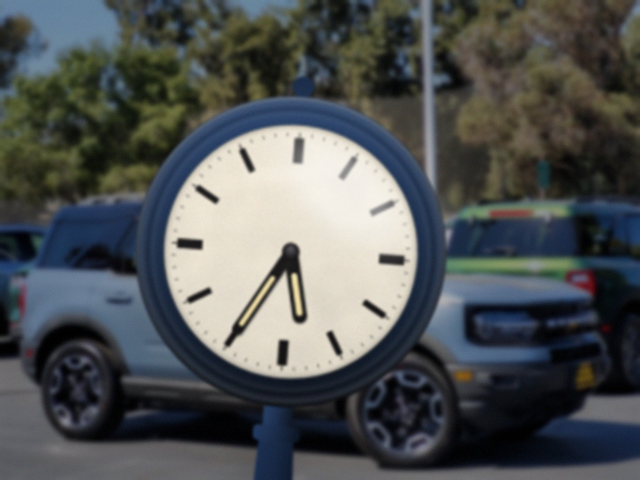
5:35
